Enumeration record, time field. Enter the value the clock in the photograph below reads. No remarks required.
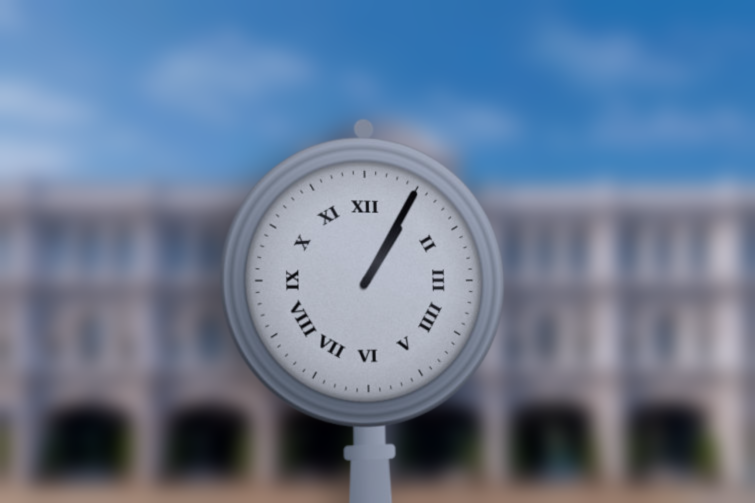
1:05
